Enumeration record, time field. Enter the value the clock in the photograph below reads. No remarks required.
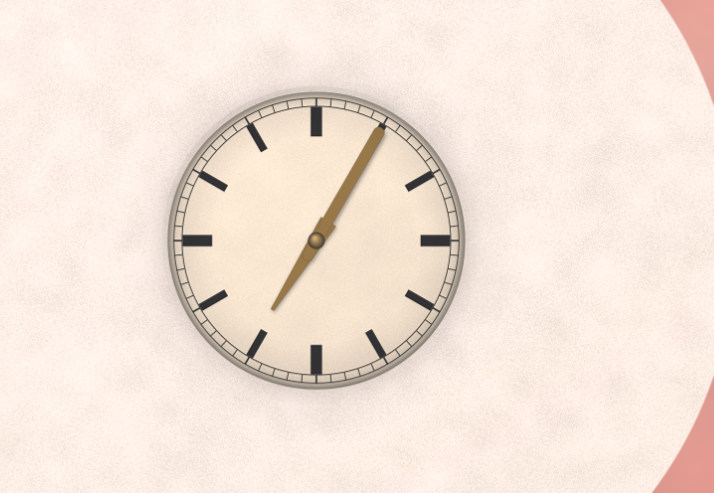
7:05
